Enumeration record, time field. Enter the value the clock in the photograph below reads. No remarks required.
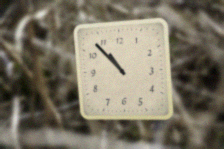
10:53
